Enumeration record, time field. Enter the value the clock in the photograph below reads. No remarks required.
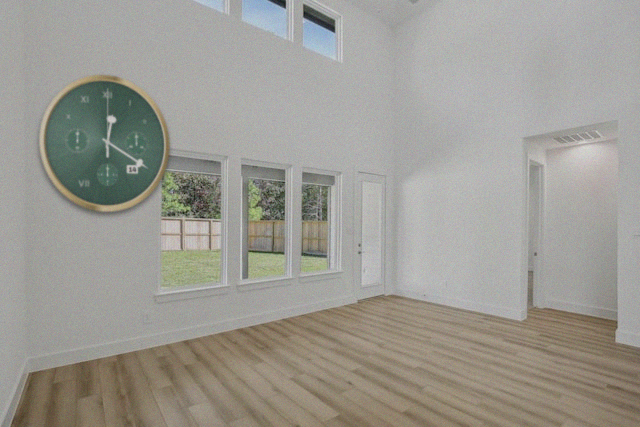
12:20
